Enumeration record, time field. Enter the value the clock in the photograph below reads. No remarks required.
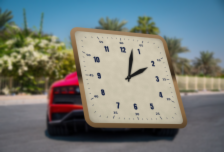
2:03
